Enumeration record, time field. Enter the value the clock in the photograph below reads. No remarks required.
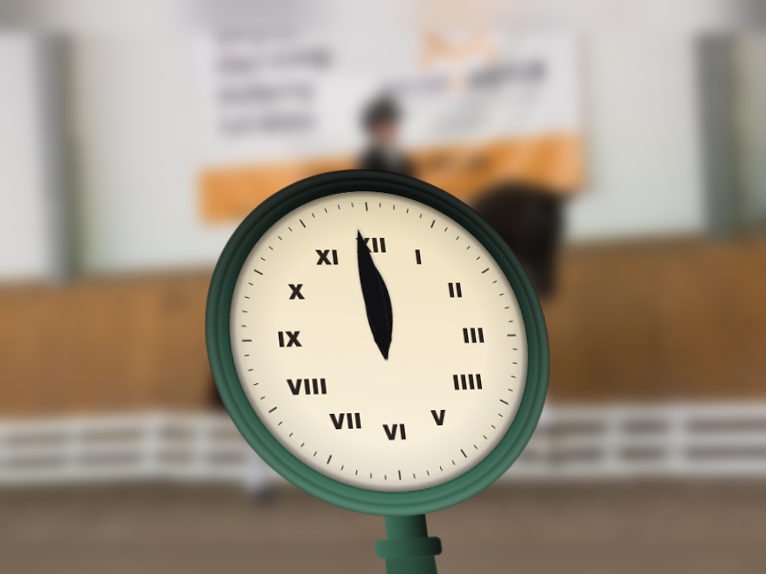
11:59
